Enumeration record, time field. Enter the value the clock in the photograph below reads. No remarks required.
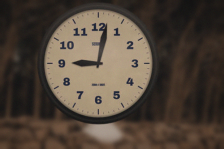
9:02
